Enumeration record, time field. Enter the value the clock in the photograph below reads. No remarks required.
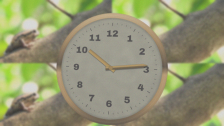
10:14
